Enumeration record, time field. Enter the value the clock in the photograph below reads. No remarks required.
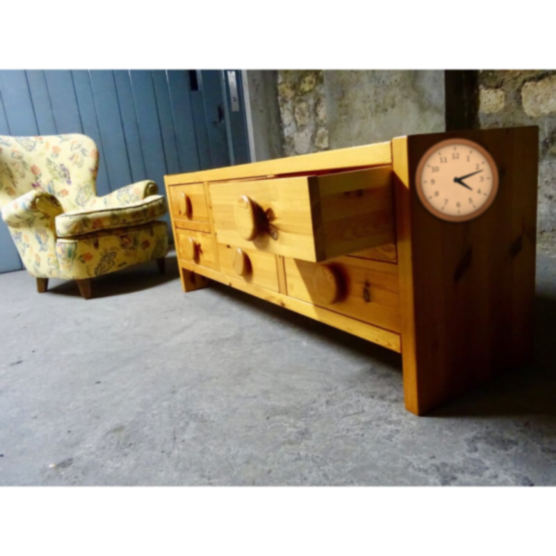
4:12
